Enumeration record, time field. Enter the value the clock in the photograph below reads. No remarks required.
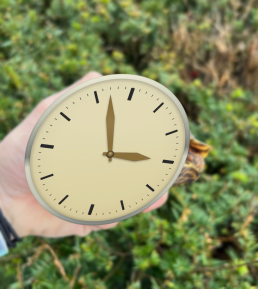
2:57
